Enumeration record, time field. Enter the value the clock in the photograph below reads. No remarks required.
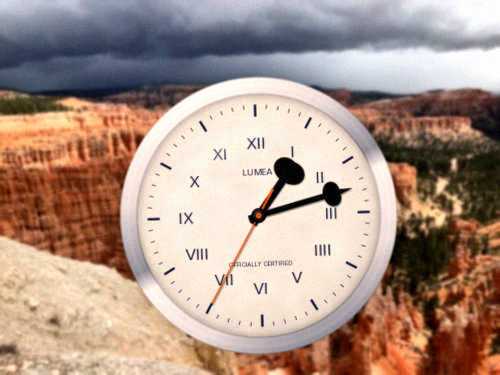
1:12:35
